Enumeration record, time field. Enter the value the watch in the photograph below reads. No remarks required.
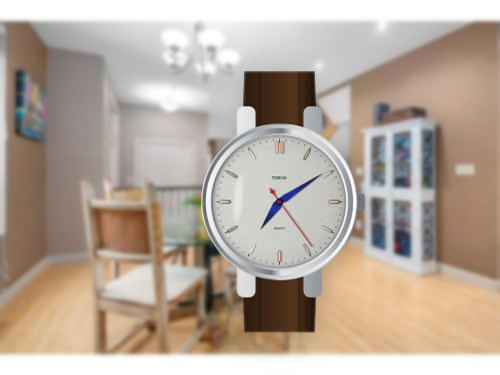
7:09:24
